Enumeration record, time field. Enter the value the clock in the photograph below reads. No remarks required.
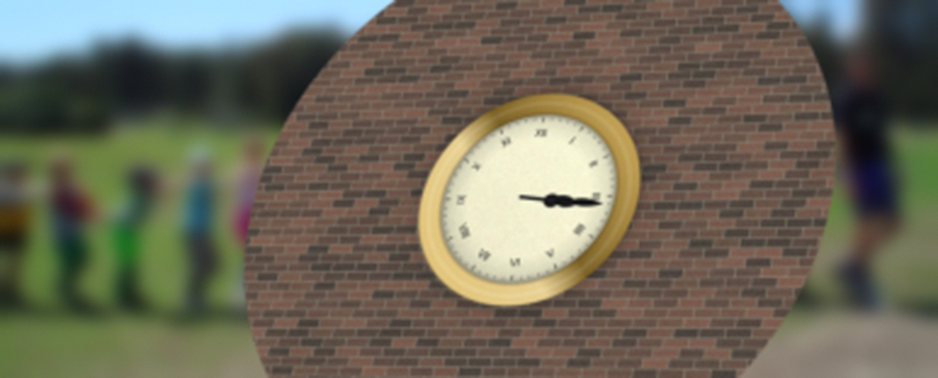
3:16
